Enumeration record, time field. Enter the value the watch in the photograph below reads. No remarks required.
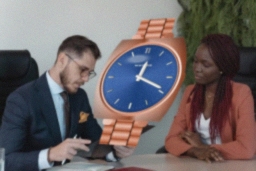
12:19
